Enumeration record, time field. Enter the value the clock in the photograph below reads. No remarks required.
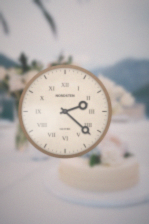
2:22
